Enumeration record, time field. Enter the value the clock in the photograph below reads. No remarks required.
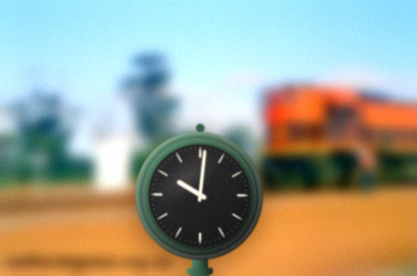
10:01
